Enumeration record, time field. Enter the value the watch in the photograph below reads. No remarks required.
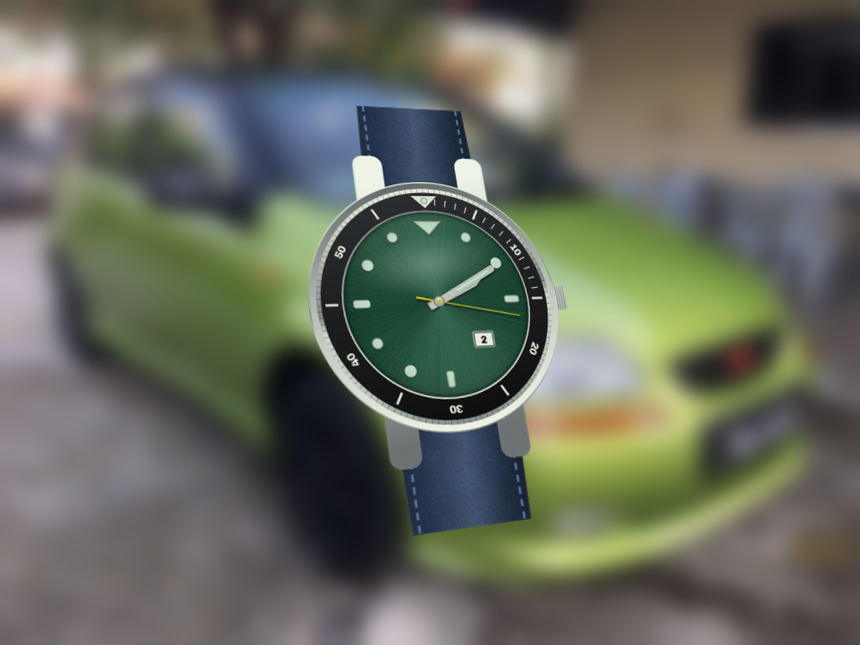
2:10:17
